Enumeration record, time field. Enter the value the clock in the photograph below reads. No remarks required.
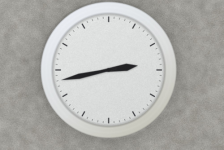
2:43
